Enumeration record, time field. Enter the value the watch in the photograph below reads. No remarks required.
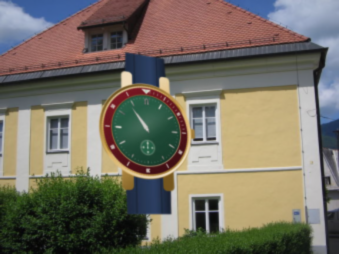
10:54
